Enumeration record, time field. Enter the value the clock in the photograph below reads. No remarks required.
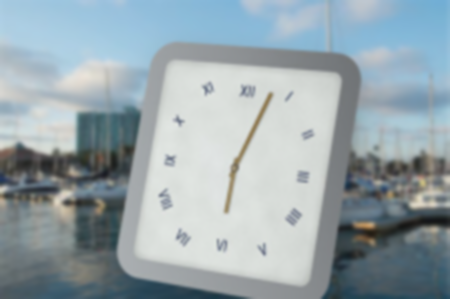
6:03
